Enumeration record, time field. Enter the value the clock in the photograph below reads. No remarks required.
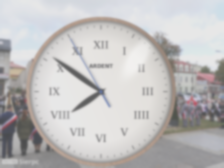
7:50:55
